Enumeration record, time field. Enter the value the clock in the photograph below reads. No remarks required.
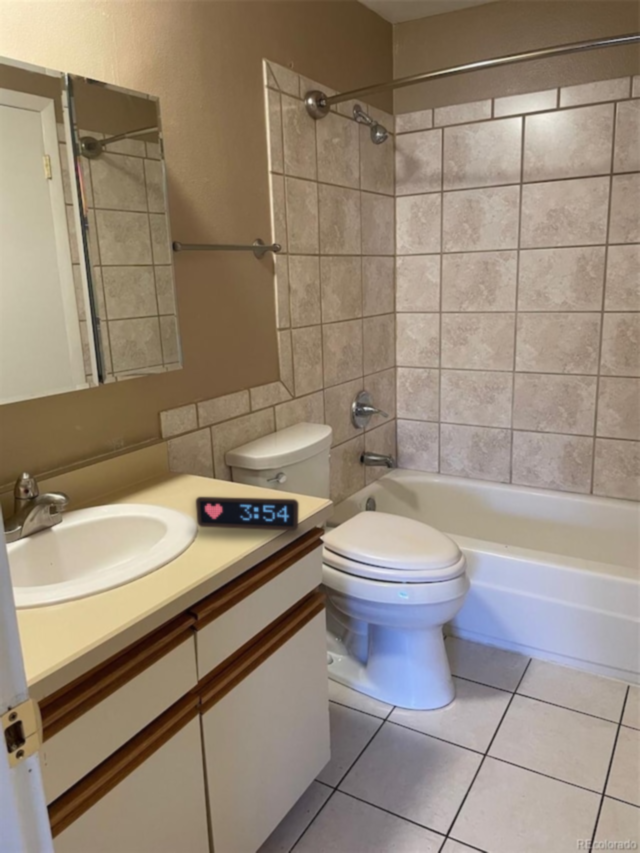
3:54
